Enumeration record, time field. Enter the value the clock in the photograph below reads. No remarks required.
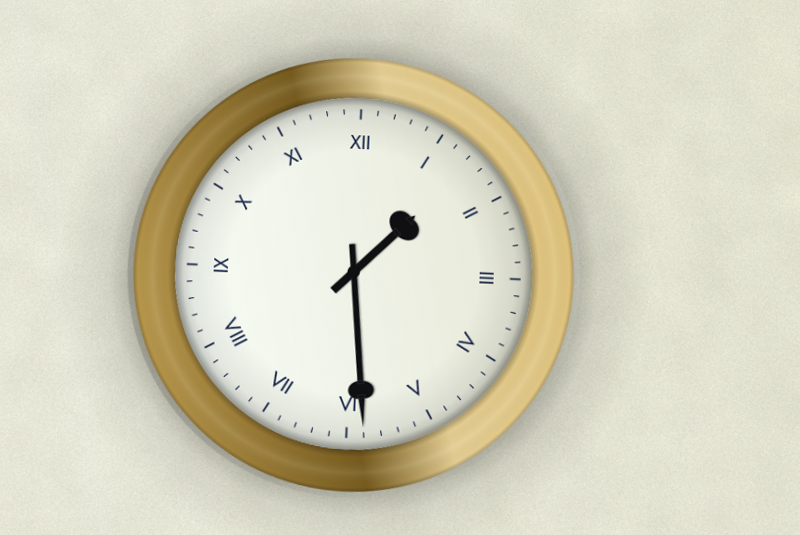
1:29
